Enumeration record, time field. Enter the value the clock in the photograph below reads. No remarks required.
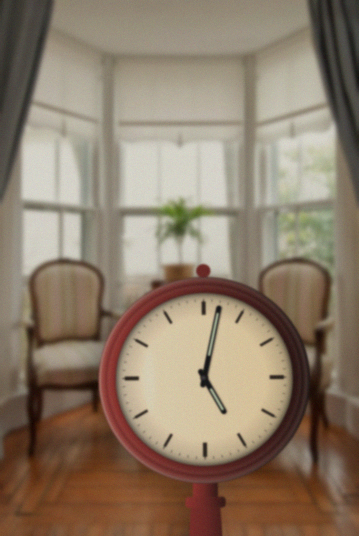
5:02
